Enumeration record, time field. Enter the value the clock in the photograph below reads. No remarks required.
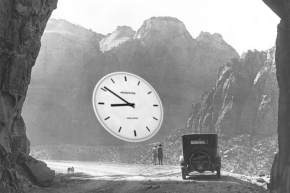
8:51
